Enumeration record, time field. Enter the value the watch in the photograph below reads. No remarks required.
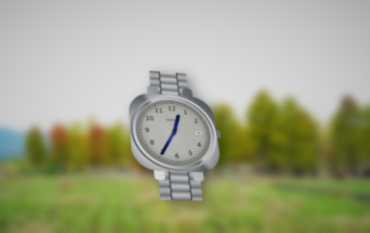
12:35
